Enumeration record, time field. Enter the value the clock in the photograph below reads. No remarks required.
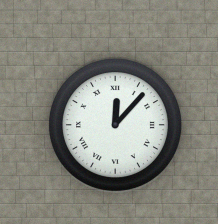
12:07
